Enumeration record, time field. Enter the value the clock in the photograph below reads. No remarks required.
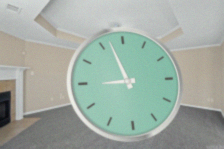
8:57
